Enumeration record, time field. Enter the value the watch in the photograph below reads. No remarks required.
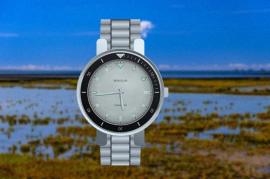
5:44
